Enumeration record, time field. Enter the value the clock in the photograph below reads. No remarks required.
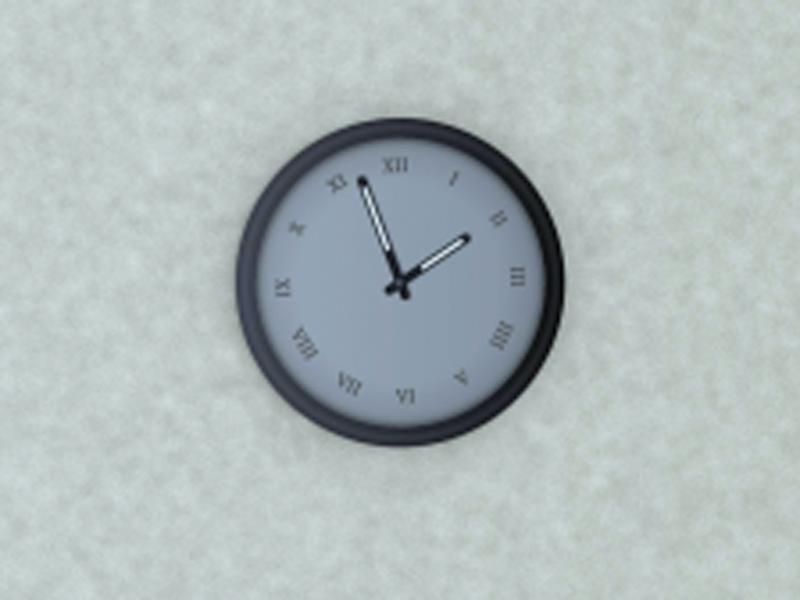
1:57
